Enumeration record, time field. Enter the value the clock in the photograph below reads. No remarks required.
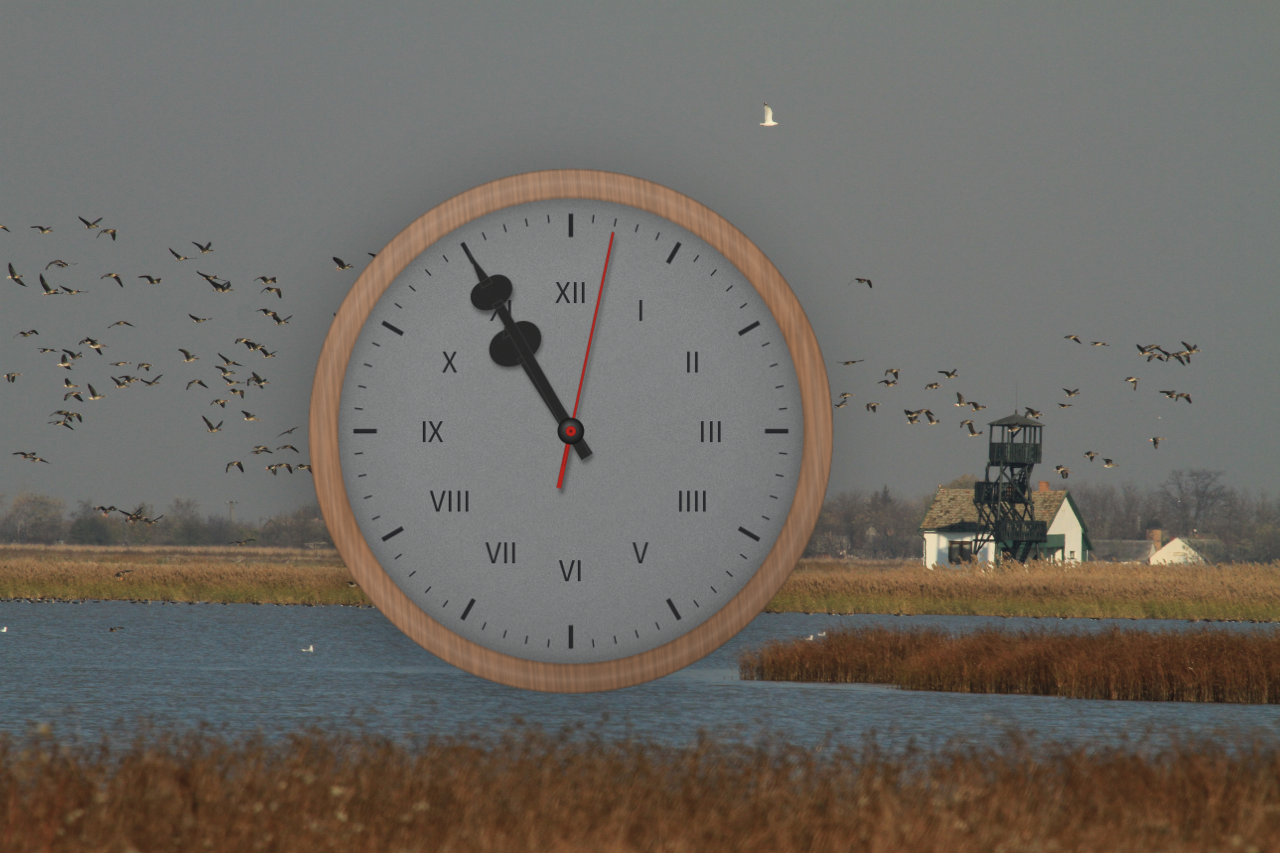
10:55:02
